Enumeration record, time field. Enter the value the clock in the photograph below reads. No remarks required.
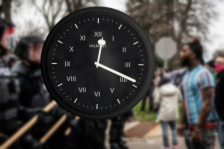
12:19
